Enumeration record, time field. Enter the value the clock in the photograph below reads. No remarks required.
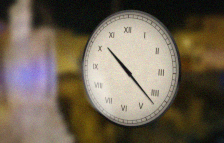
10:22
